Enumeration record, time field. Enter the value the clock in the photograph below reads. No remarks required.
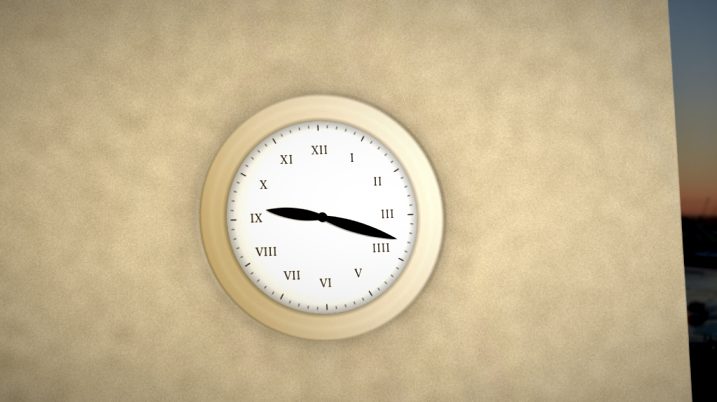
9:18
